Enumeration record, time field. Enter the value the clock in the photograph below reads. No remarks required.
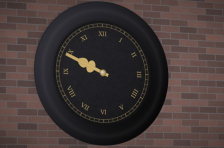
9:49
